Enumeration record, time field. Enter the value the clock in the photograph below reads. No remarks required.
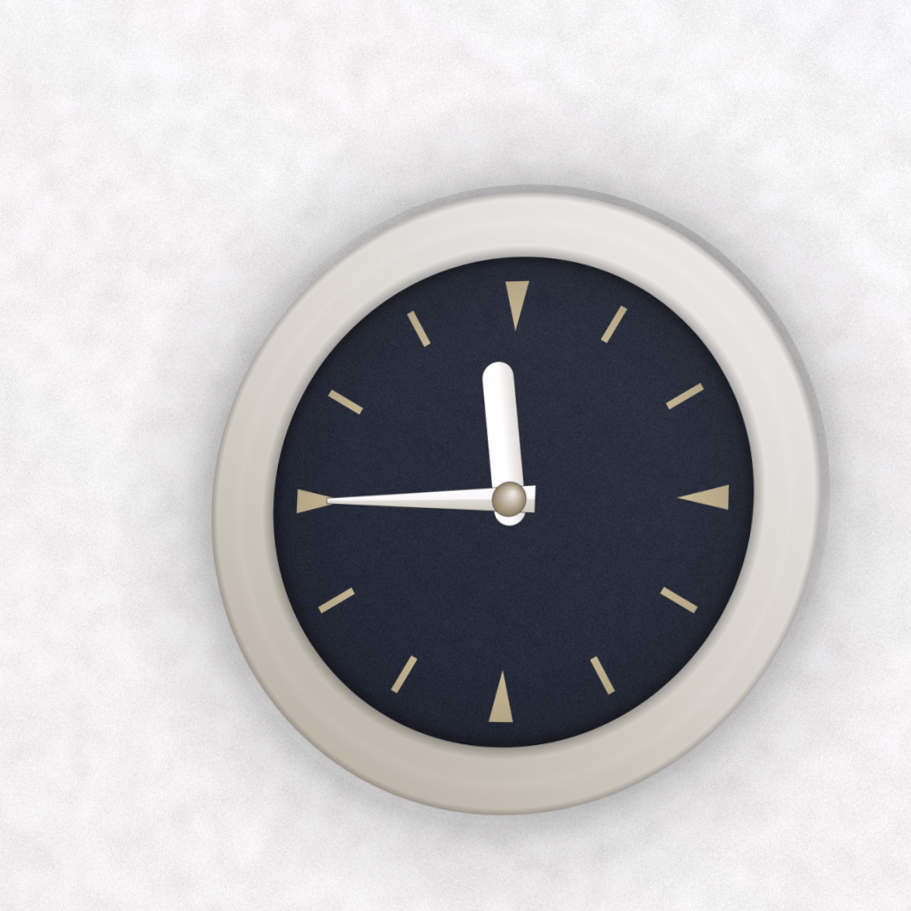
11:45
